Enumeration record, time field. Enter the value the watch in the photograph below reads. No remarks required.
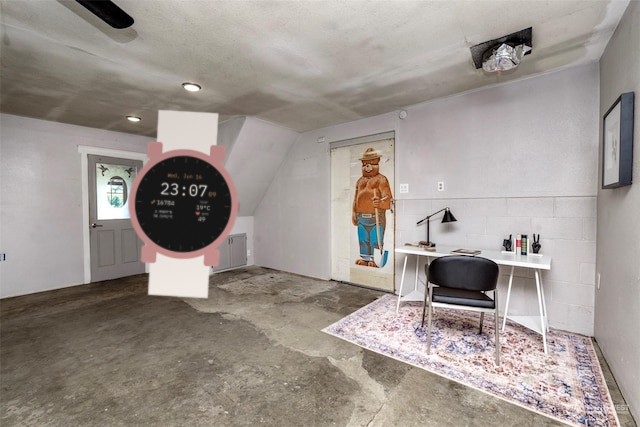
23:07
